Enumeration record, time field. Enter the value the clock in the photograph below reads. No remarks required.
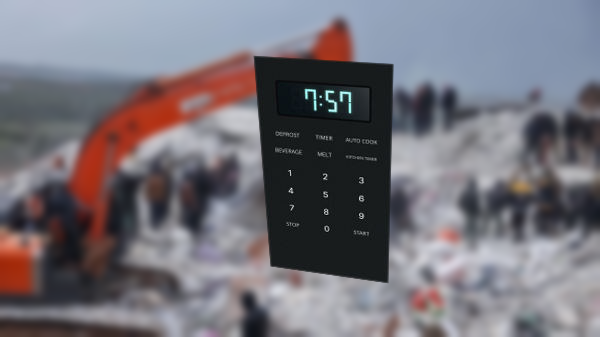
7:57
